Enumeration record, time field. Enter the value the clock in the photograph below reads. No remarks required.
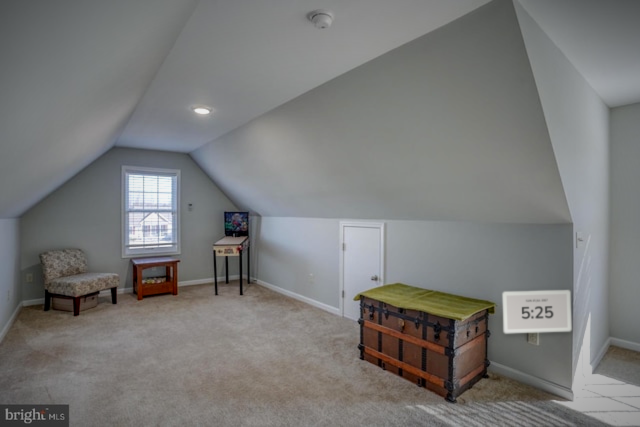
5:25
